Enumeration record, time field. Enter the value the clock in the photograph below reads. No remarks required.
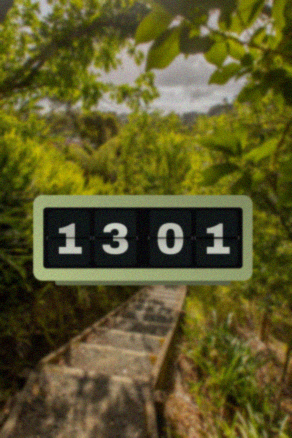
13:01
